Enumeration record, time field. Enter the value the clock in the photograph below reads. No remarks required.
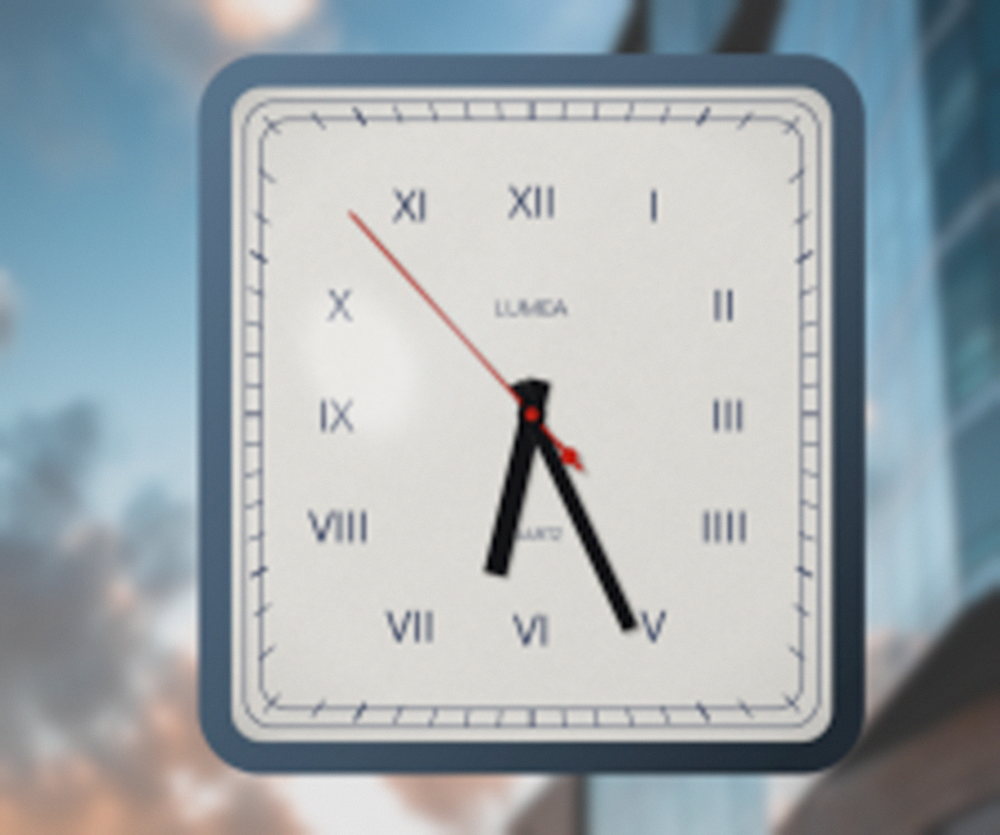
6:25:53
